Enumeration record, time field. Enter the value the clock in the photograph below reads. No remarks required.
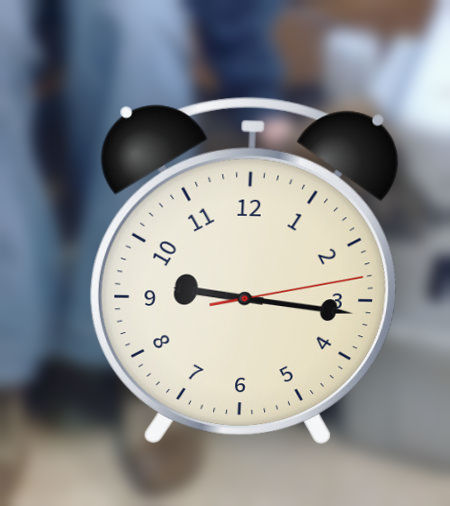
9:16:13
